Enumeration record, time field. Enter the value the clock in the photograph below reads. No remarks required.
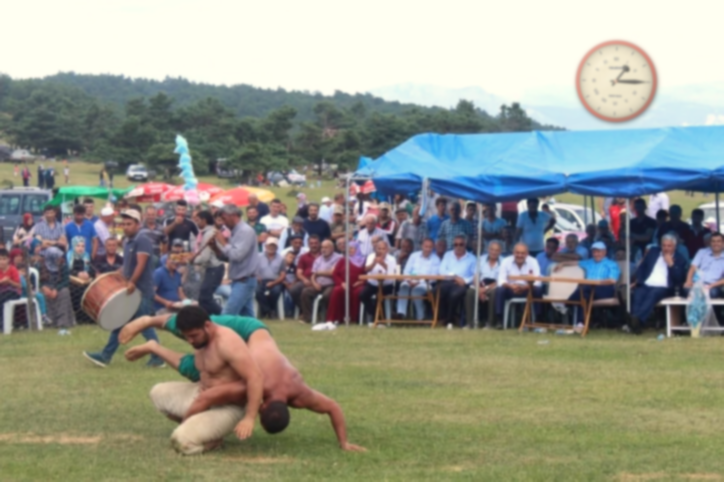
1:15
